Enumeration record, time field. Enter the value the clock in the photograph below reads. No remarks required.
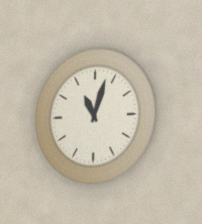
11:03
